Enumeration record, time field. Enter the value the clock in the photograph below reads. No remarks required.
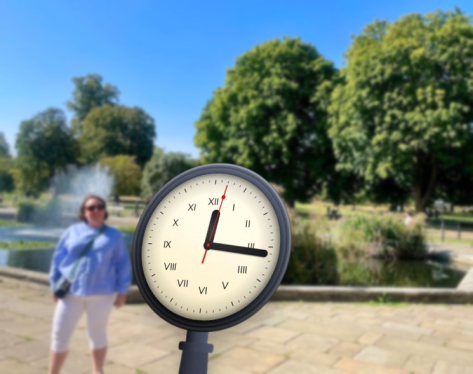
12:16:02
